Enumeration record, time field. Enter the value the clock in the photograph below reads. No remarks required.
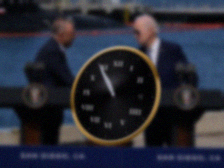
10:54
